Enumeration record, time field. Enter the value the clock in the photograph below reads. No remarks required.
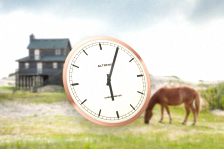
6:05
